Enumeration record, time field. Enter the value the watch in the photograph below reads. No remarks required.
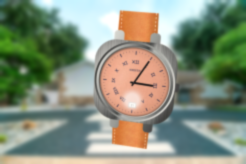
3:05
